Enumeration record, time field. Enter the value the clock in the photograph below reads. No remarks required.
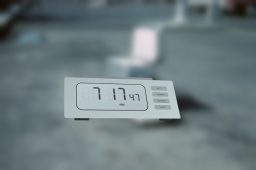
7:17:47
